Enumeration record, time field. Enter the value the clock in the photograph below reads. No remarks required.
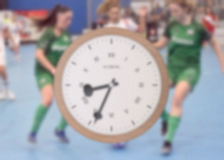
8:34
